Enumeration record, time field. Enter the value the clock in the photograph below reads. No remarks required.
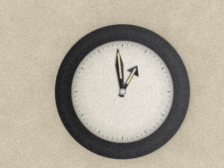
12:59
